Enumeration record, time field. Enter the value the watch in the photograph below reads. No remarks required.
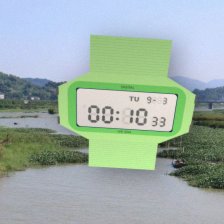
0:10:33
